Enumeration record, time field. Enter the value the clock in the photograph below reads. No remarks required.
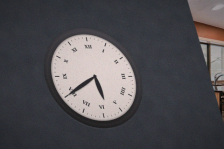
5:40
